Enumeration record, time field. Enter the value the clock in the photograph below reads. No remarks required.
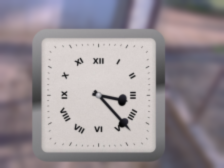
3:23
